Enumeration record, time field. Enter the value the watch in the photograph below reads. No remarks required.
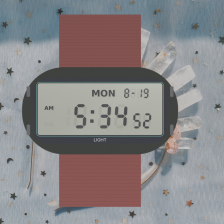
5:34:52
